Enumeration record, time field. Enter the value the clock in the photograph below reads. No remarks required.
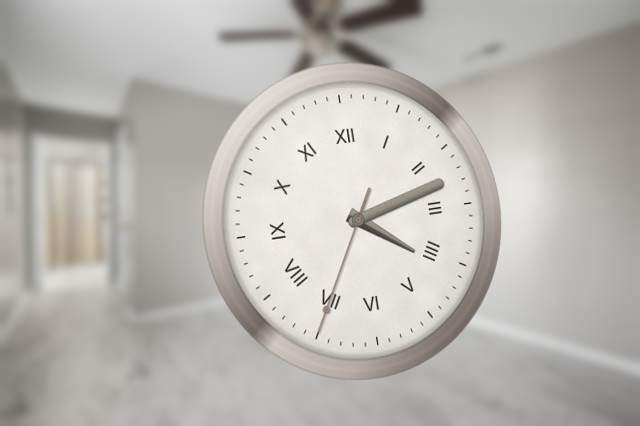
4:12:35
